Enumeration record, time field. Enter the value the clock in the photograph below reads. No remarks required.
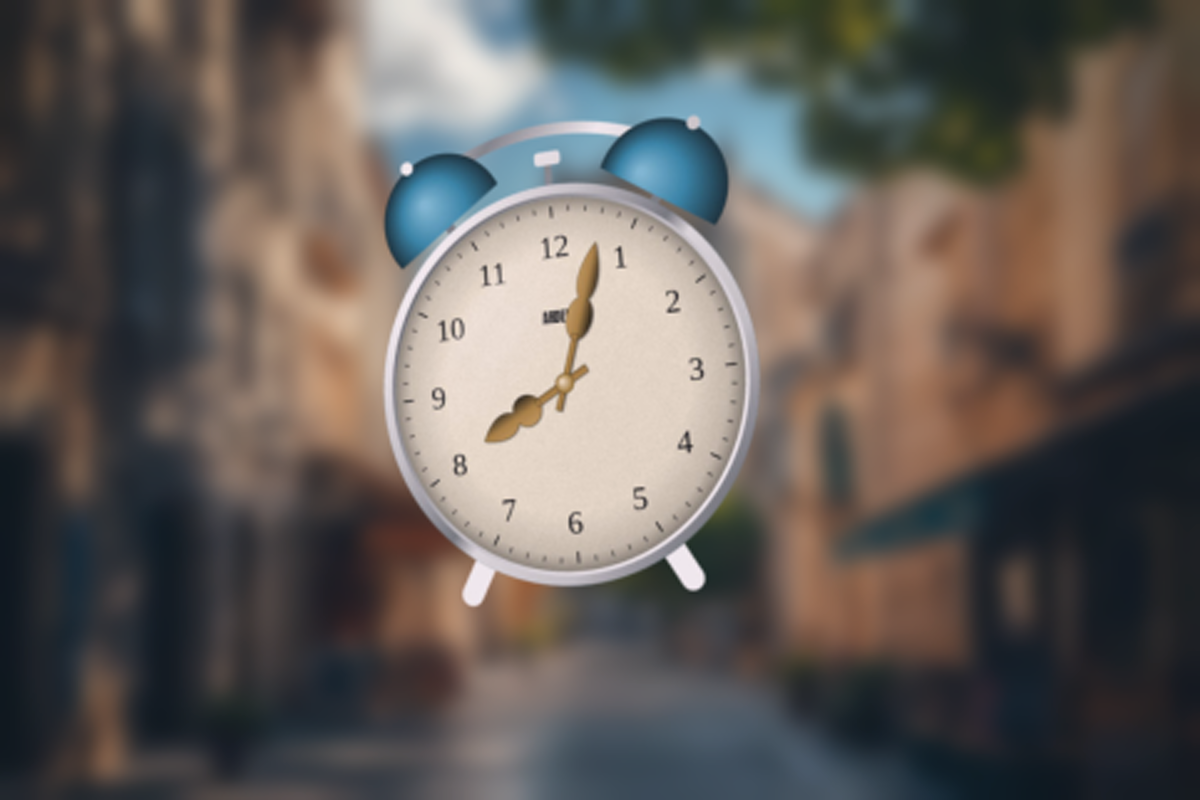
8:03
